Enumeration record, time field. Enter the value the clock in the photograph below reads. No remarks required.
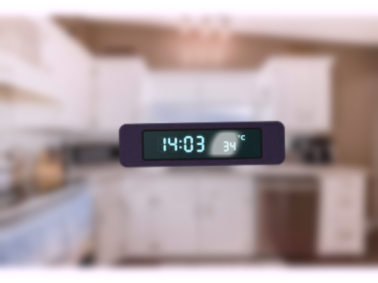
14:03
